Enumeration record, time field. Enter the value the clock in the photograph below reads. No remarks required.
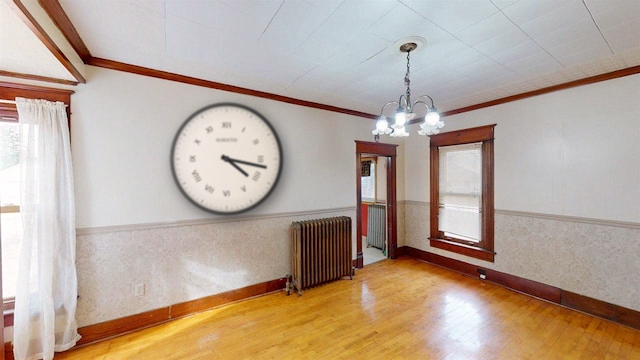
4:17
